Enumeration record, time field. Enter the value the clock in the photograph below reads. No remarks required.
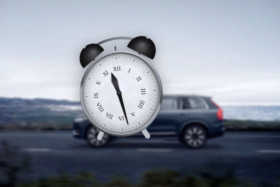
11:28
